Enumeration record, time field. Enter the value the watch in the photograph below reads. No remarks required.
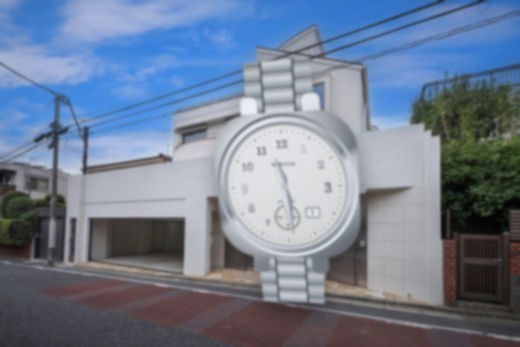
11:29
